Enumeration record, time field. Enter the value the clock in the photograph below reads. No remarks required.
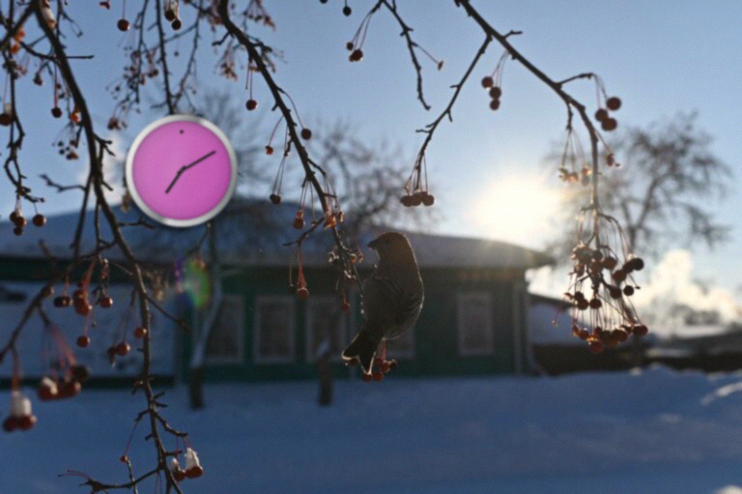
7:10
